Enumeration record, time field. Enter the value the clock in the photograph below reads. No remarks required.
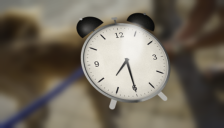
7:30
